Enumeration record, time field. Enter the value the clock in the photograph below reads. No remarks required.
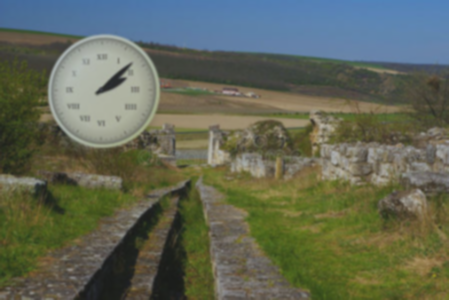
2:08
